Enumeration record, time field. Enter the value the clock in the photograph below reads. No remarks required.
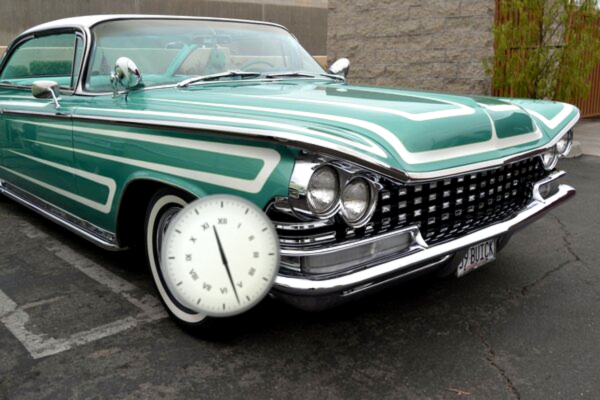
11:27
